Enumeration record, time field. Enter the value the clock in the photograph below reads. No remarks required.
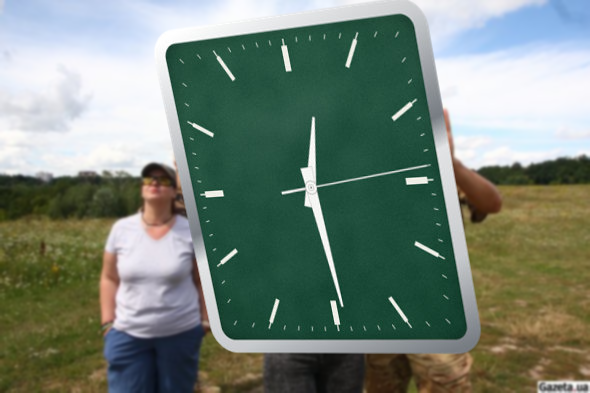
12:29:14
